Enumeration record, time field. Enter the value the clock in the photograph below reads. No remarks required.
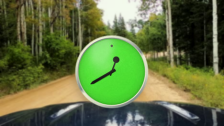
12:40
